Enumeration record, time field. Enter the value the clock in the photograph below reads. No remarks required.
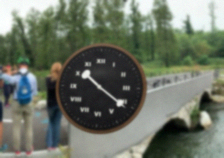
10:21
